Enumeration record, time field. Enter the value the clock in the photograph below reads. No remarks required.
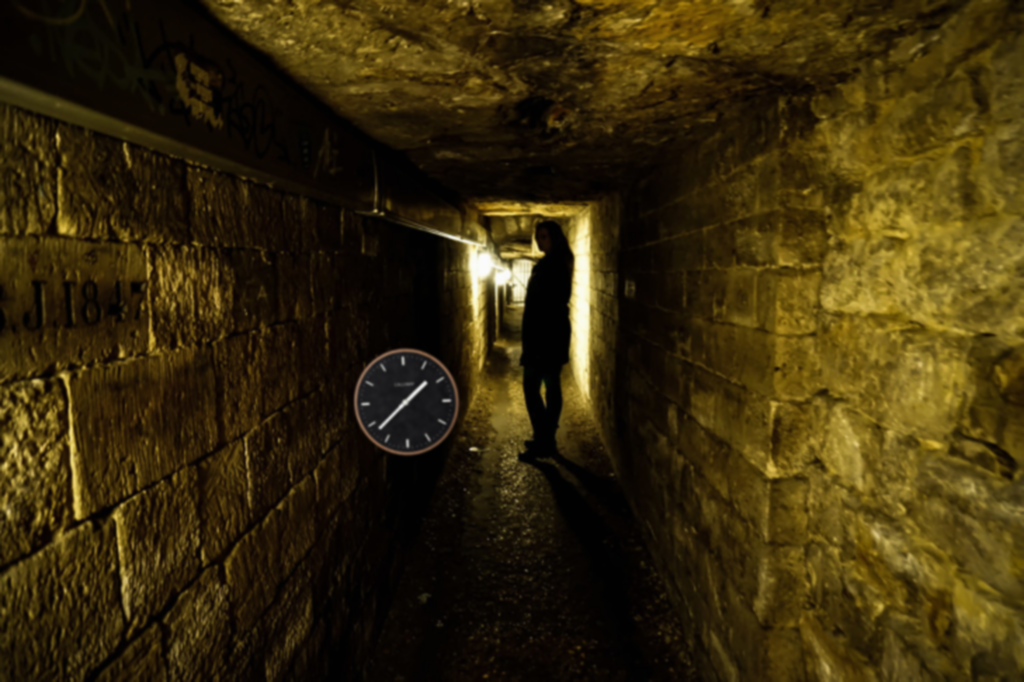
1:38
